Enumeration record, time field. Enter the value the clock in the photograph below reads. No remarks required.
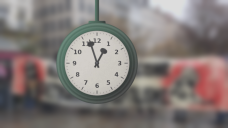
12:57
